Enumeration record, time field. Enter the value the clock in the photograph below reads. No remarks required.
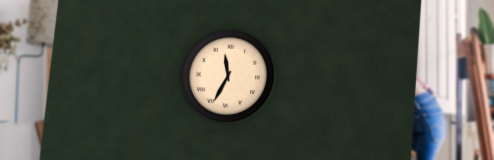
11:34
